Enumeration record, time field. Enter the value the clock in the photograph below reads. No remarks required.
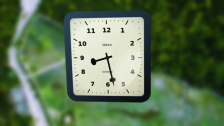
8:28
